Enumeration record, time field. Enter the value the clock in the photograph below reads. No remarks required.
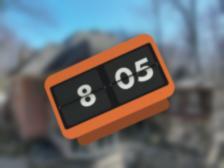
8:05
